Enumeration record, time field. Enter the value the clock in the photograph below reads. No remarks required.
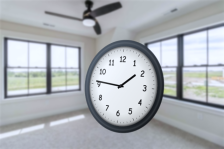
1:46
